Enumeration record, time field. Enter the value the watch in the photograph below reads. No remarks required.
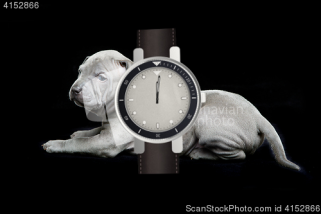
12:01
